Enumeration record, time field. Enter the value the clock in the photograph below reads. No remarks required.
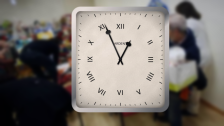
12:56
